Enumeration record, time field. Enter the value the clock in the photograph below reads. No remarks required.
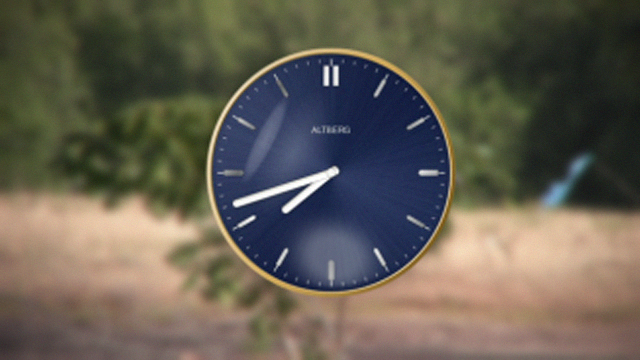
7:42
